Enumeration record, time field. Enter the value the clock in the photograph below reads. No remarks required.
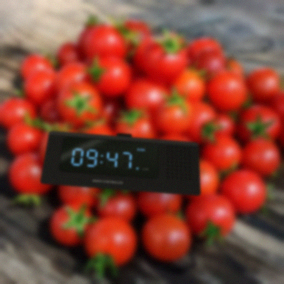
9:47
